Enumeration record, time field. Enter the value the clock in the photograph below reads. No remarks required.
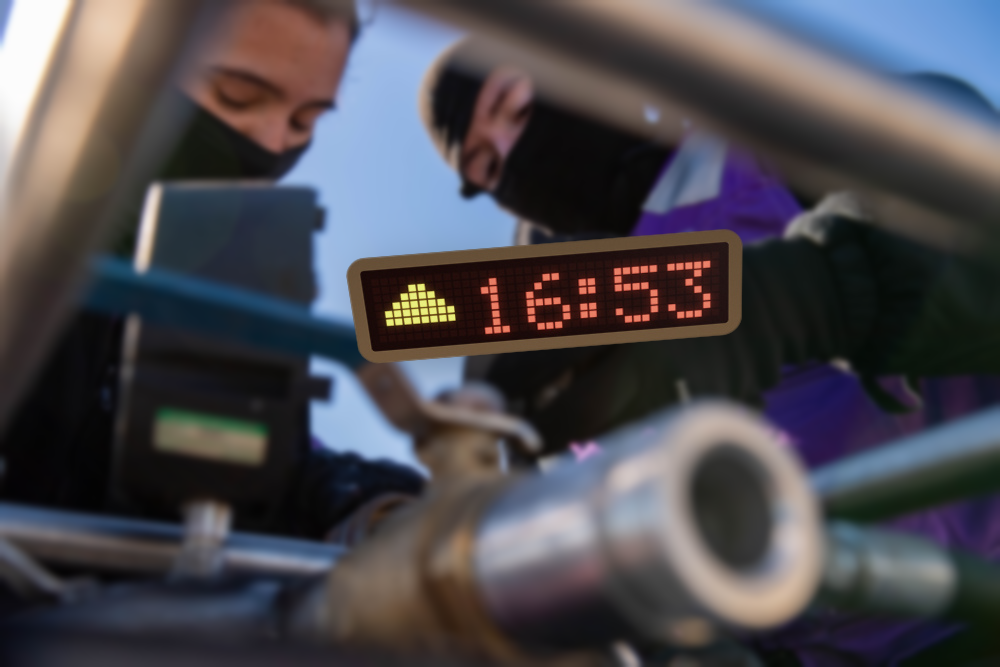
16:53
